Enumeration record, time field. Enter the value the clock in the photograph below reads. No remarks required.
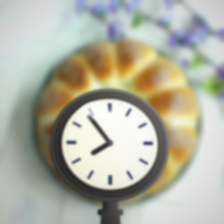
7:54
